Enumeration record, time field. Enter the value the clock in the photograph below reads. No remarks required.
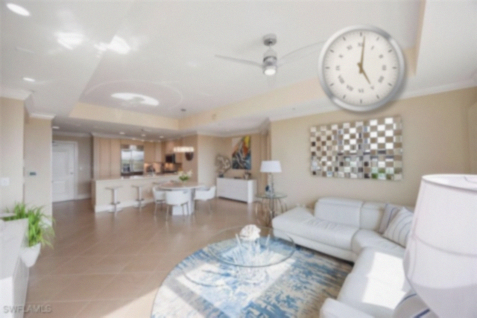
5:01
